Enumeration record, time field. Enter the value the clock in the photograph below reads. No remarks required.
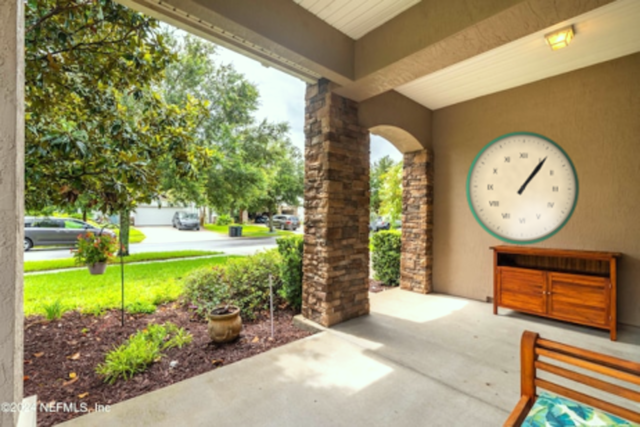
1:06
